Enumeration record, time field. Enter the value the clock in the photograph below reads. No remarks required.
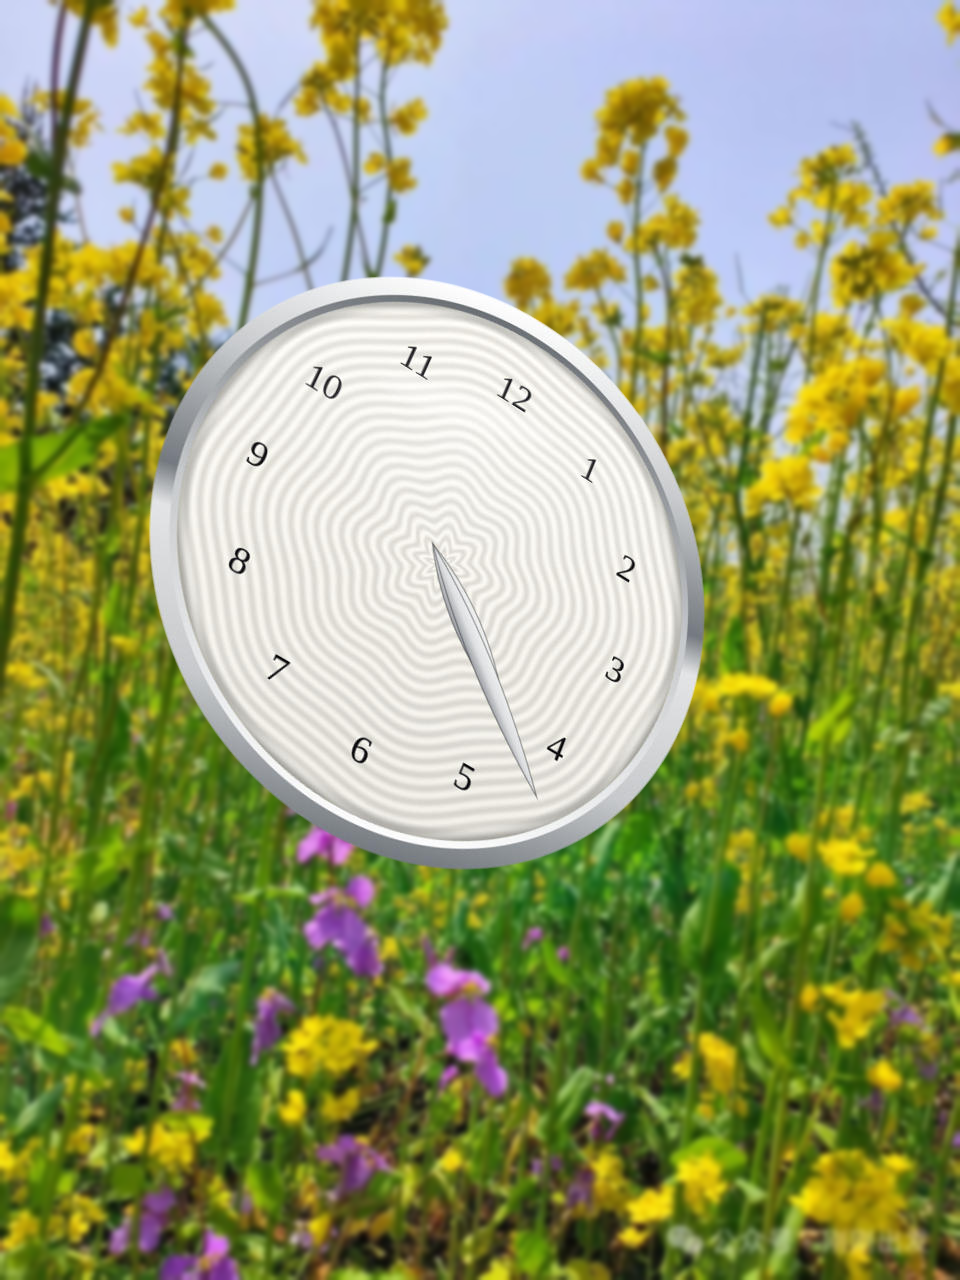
4:22
